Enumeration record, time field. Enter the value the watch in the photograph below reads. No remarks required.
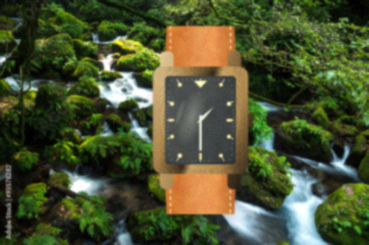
1:30
